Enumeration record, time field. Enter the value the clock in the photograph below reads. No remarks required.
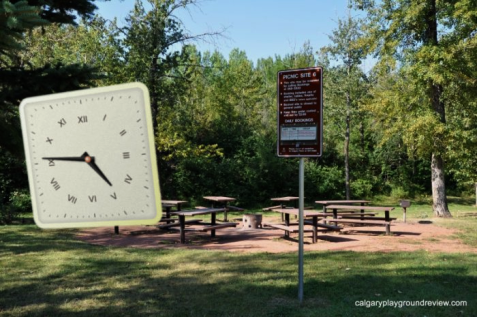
4:46
